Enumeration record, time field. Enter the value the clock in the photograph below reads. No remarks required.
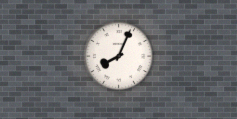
8:04
